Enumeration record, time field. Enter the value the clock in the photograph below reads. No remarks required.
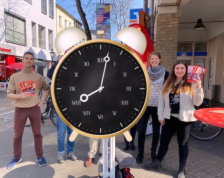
8:02
